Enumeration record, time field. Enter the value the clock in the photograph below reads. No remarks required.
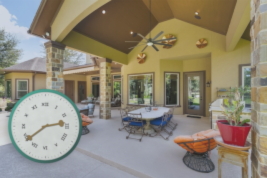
2:39
